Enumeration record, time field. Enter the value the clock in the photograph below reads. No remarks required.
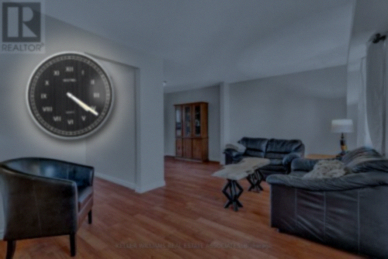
4:21
